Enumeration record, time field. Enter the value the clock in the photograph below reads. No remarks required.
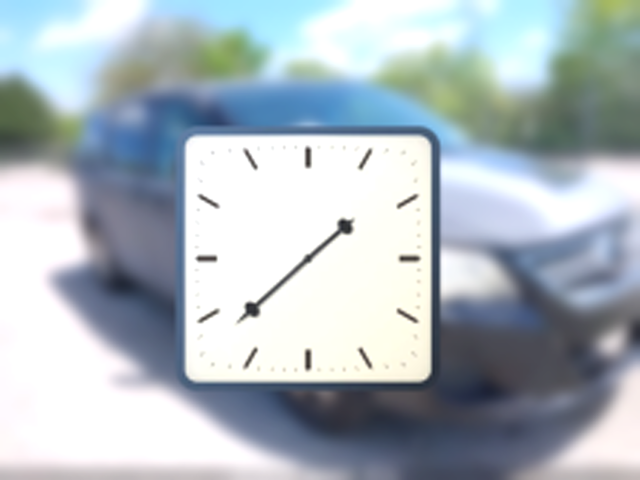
1:38
